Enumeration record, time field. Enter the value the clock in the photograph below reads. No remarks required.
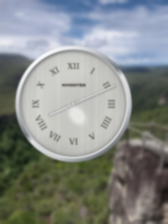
8:11
